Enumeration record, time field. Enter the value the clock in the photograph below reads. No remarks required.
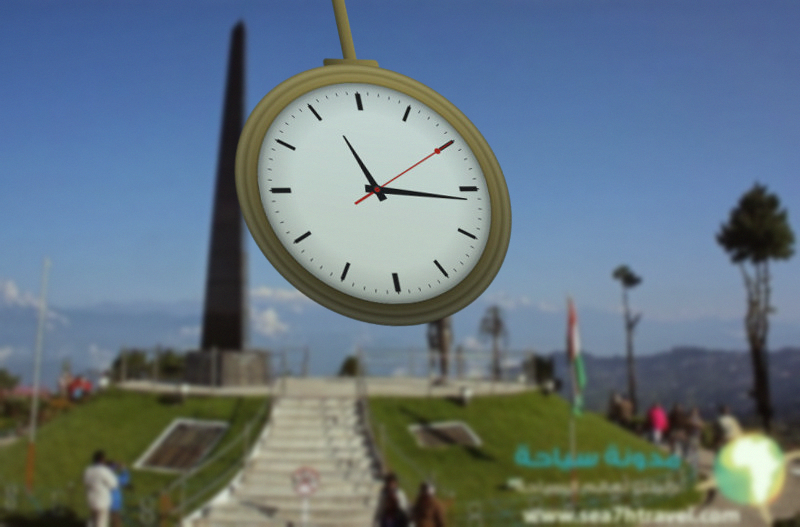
11:16:10
